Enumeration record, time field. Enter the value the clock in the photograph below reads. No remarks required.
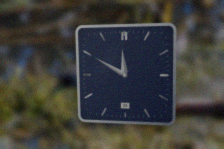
11:50
